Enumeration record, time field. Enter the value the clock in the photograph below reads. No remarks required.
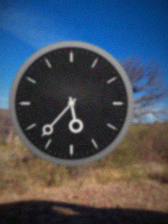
5:37
